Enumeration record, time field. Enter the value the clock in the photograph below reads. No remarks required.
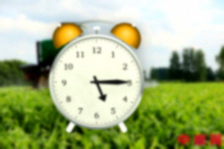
5:15
